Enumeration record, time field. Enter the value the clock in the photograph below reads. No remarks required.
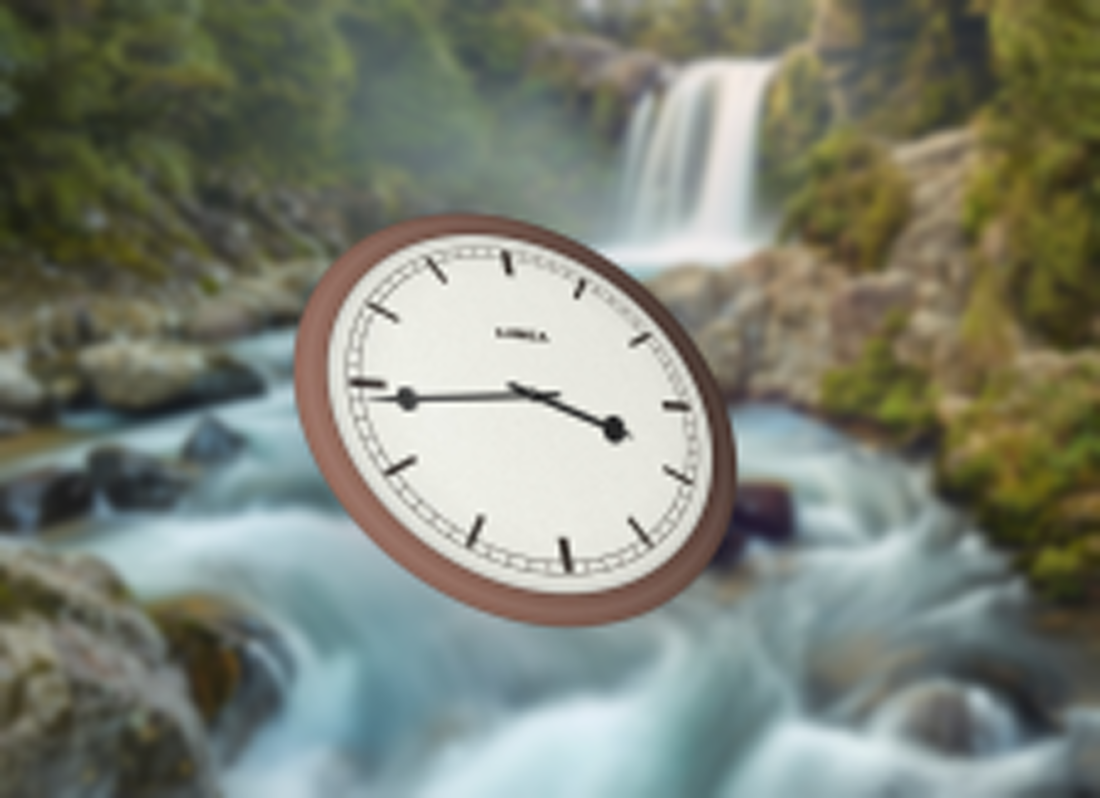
3:44
